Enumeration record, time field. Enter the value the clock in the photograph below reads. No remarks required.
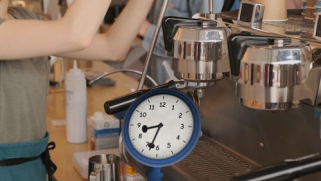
8:33
